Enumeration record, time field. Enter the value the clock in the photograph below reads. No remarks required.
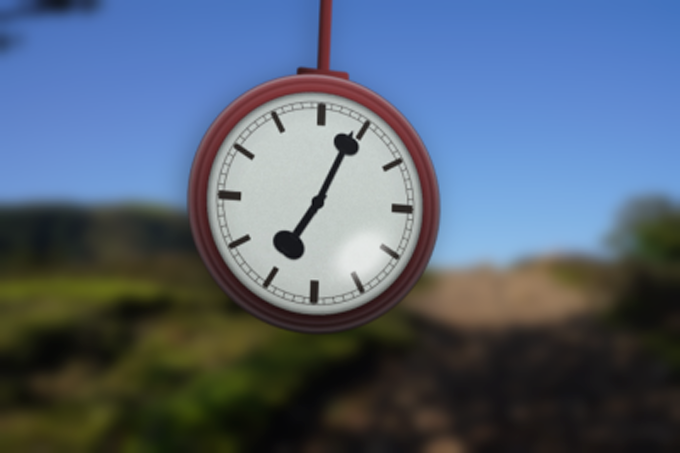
7:04
